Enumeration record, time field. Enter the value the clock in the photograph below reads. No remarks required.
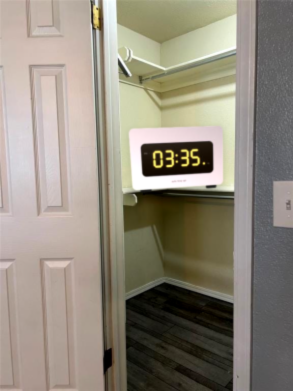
3:35
